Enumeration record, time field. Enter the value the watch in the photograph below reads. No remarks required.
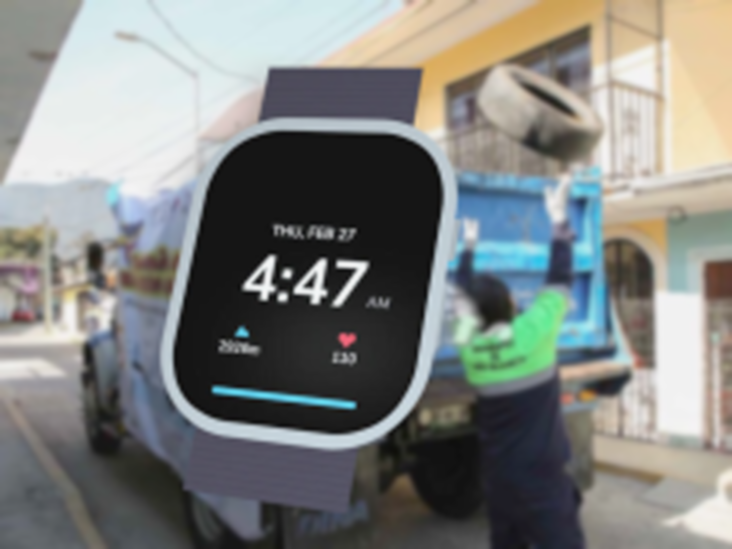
4:47
